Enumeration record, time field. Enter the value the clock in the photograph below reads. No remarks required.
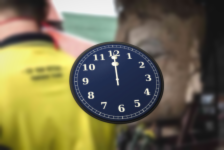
12:00
